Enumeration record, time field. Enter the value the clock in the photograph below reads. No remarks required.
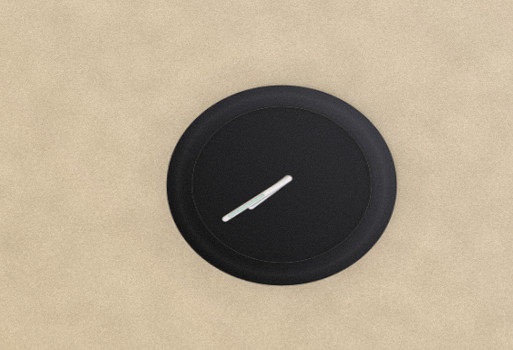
7:39
